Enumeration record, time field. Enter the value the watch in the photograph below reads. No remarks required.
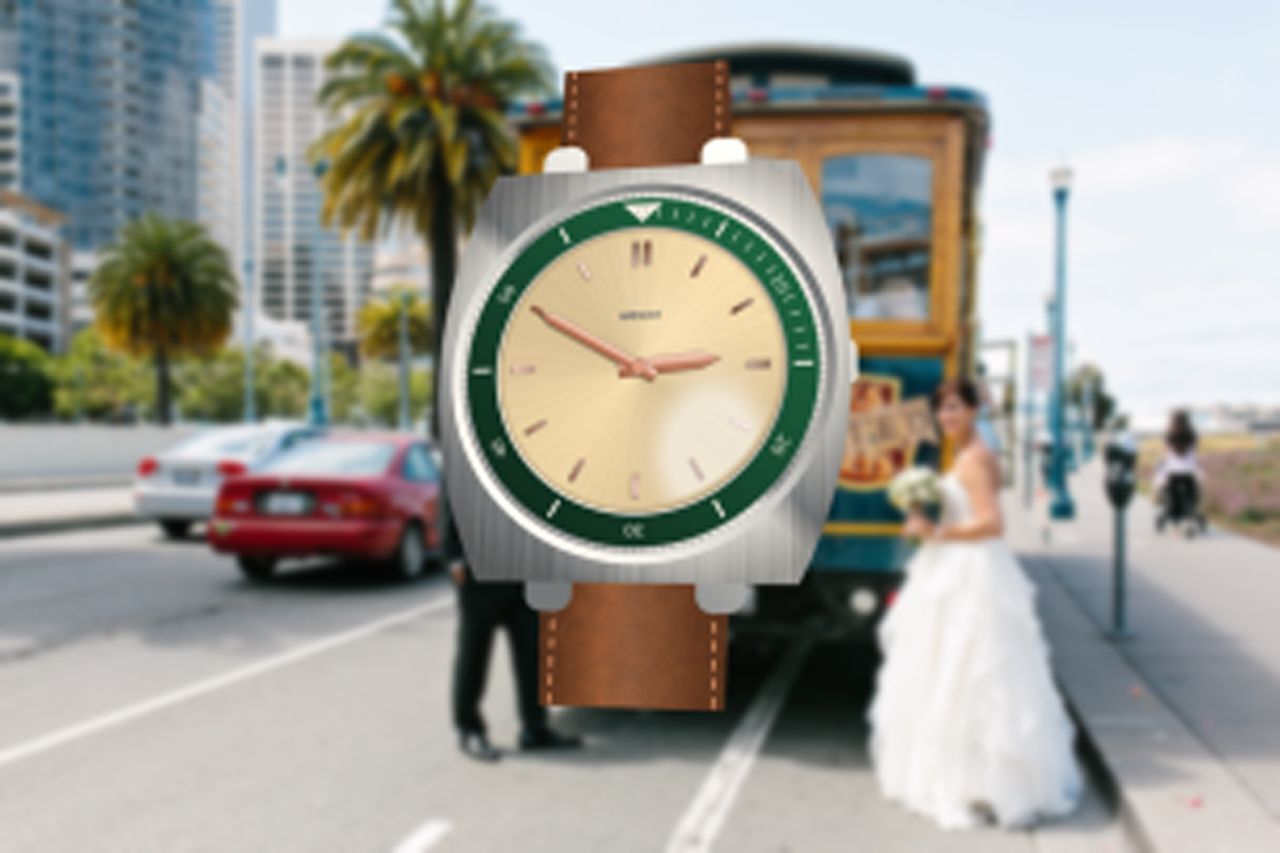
2:50
